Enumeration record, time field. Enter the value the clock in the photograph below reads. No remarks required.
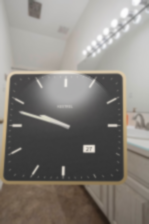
9:48
